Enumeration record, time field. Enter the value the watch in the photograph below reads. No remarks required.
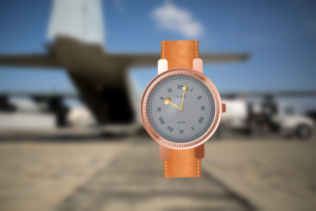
10:02
